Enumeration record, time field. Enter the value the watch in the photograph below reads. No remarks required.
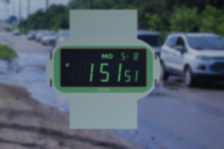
1:51:51
